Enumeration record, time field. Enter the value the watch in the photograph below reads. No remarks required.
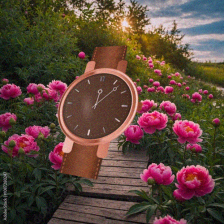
12:07
